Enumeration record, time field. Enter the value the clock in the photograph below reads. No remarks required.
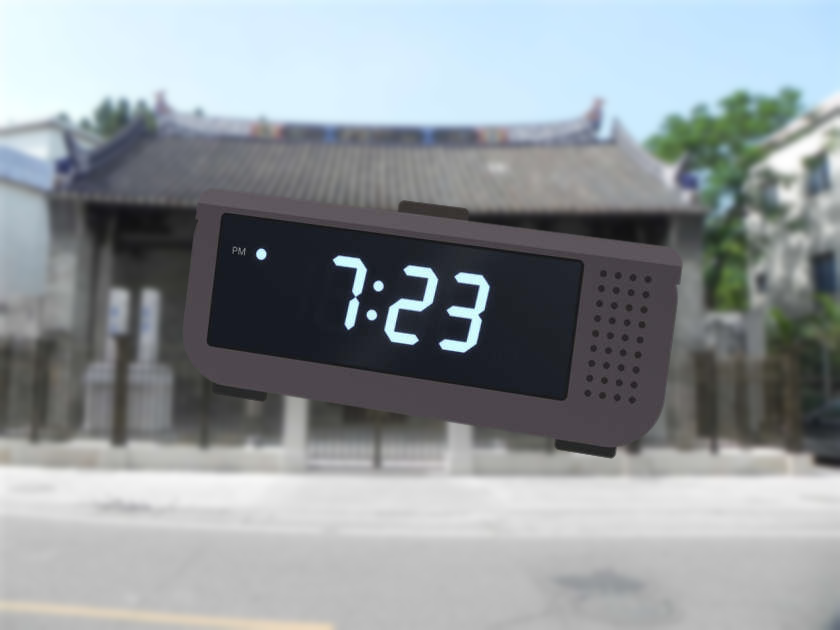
7:23
